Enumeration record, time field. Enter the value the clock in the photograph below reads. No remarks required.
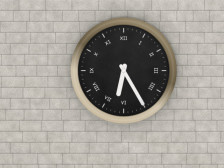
6:25
